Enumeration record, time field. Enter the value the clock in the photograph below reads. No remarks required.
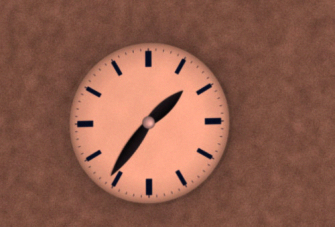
1:36
